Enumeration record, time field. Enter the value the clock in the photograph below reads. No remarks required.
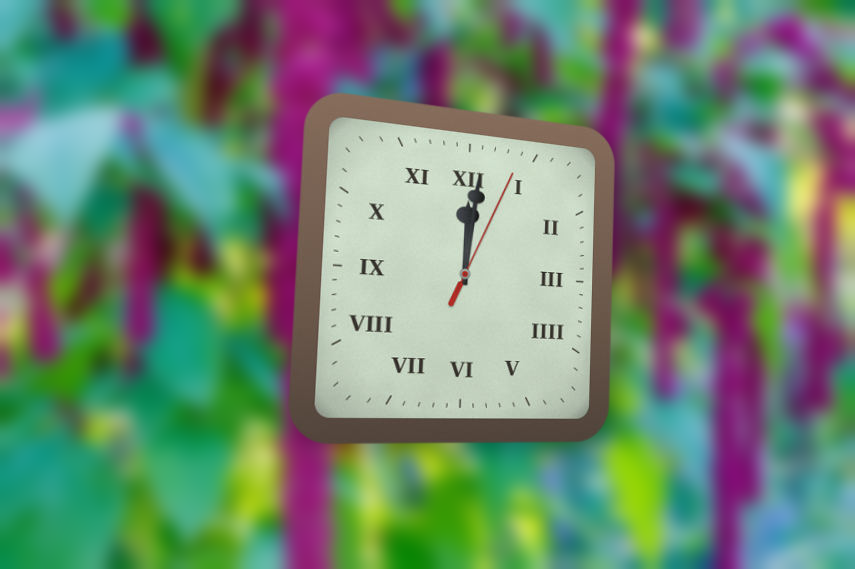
12:01:04
